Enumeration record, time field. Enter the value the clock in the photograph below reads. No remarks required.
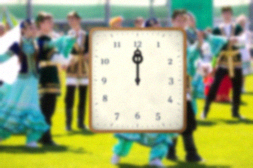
12:00
